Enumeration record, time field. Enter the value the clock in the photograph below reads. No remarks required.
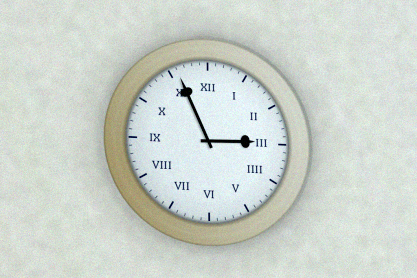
2:56
